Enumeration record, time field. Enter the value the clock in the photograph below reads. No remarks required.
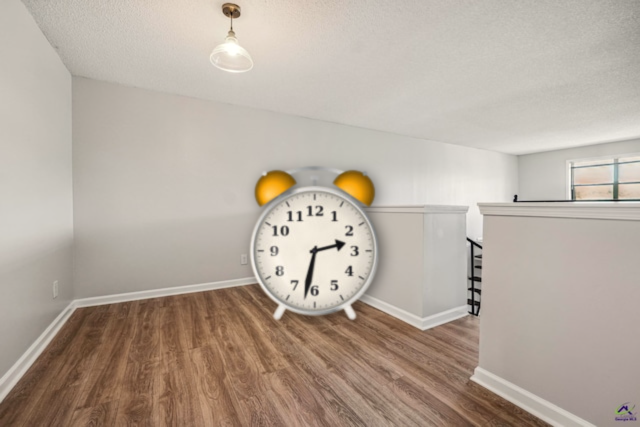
2:32
